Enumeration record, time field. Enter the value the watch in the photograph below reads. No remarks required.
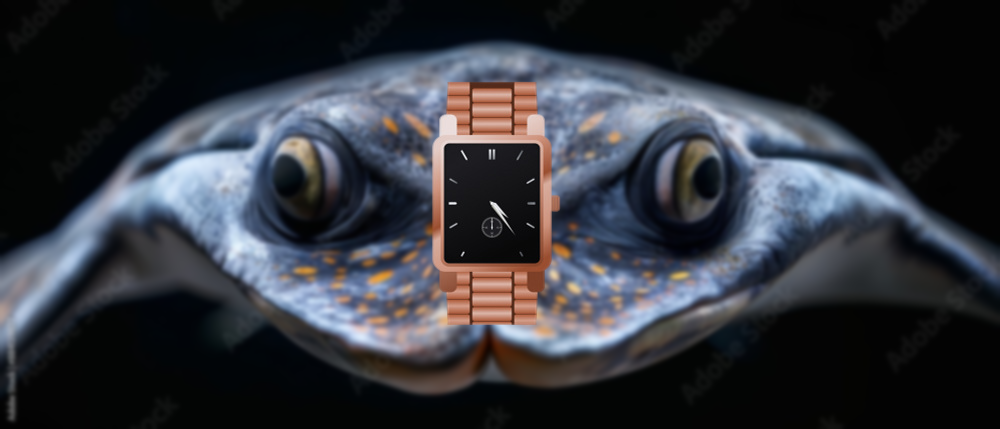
4:24
